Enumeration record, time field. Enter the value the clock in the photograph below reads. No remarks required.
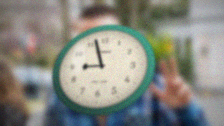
8:57
